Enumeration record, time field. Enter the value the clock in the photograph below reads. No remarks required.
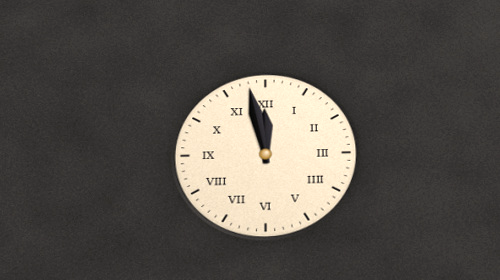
11:58
